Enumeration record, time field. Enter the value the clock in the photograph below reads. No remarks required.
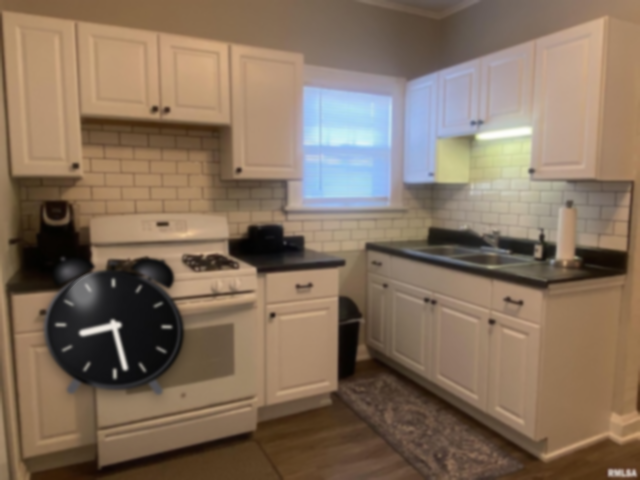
8:28
